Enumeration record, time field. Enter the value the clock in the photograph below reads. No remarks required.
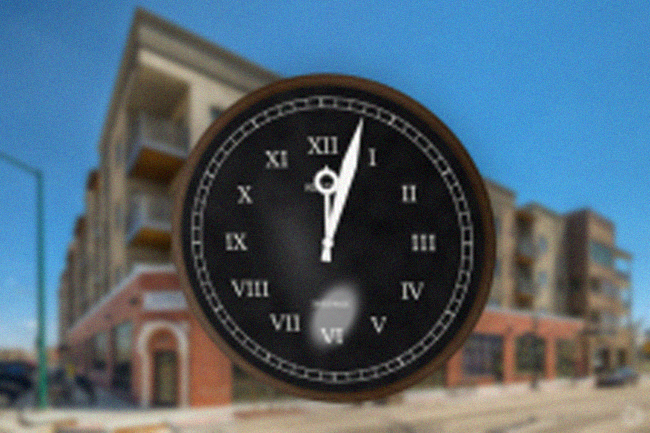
12:03
